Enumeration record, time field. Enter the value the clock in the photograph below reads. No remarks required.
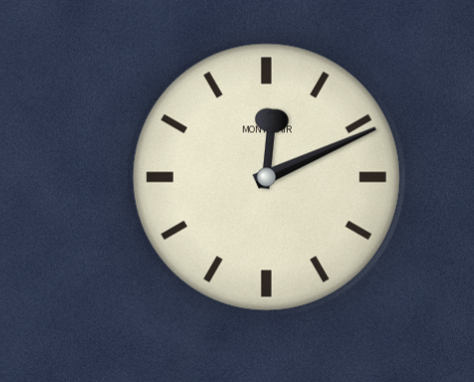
12:11
